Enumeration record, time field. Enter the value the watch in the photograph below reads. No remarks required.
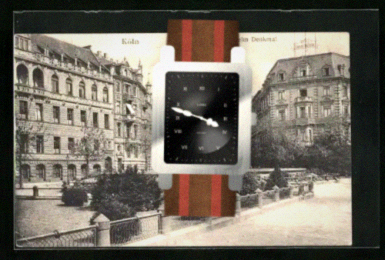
3:48
